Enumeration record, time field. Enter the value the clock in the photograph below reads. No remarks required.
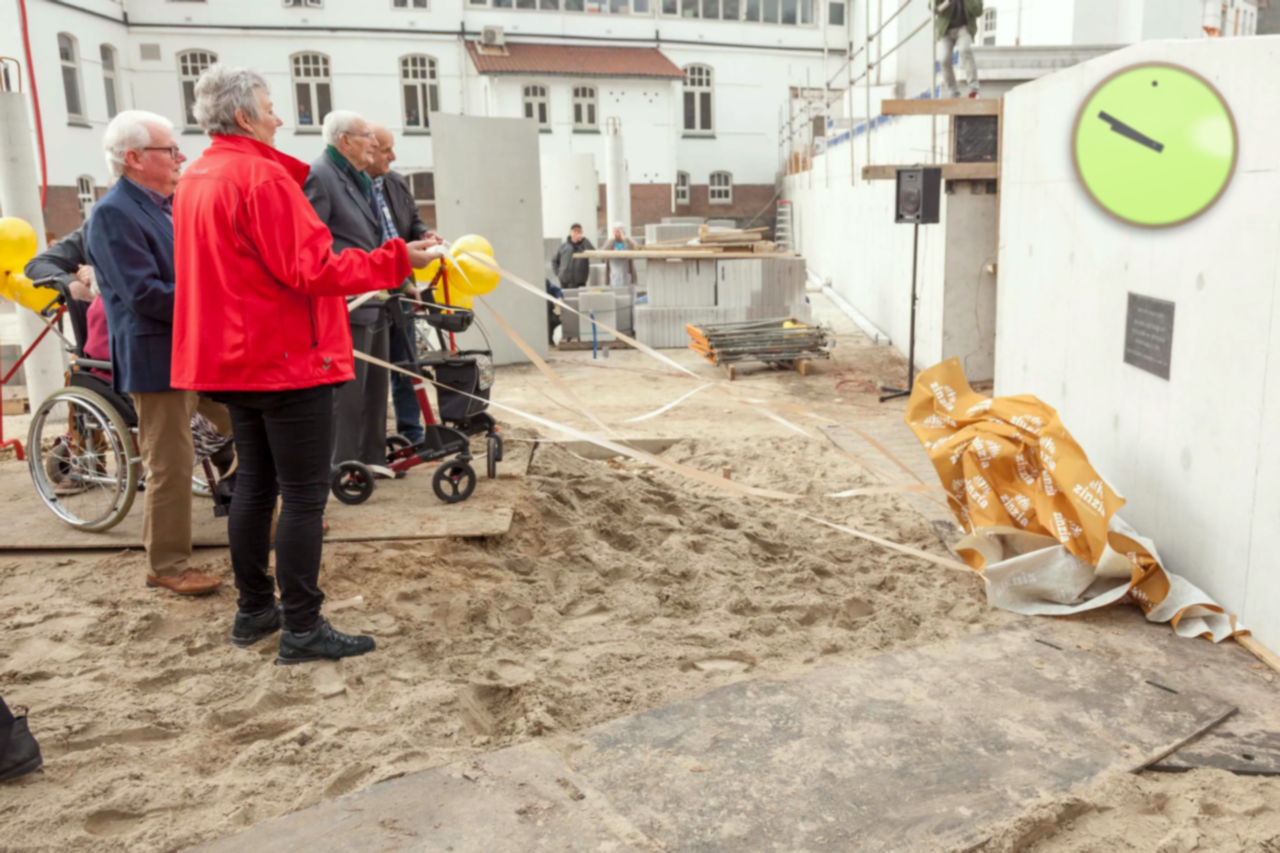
9:50
